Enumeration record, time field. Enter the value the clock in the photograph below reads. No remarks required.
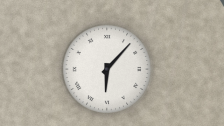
6:07
